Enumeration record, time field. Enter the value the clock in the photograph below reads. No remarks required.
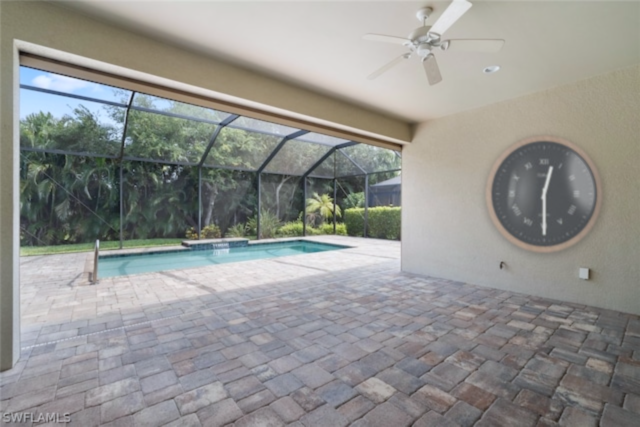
12:30
